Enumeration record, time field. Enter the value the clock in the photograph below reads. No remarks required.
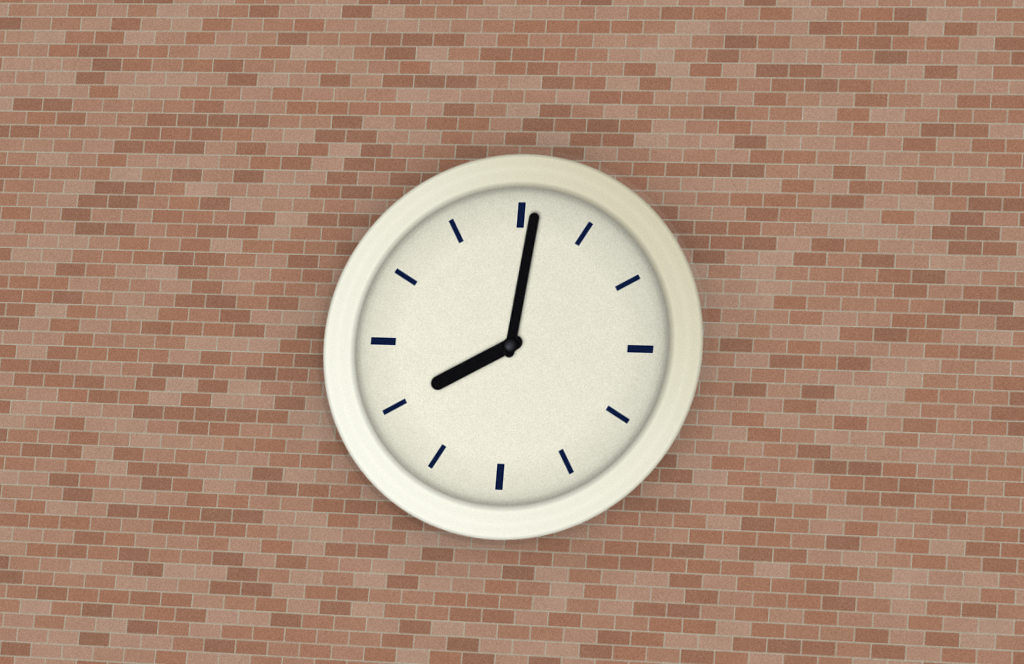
8:01
